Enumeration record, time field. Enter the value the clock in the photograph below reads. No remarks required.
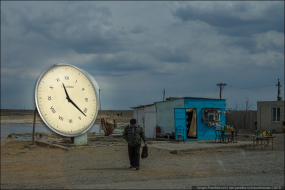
11:22
